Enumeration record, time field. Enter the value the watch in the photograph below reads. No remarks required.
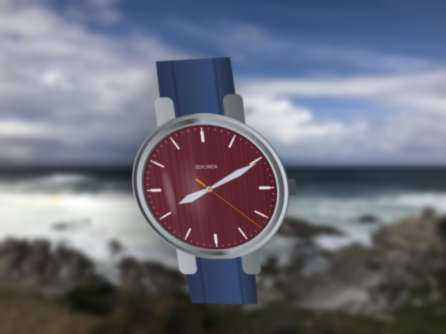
8:10:22
